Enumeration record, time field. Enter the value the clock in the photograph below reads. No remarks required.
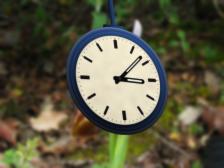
3:08
